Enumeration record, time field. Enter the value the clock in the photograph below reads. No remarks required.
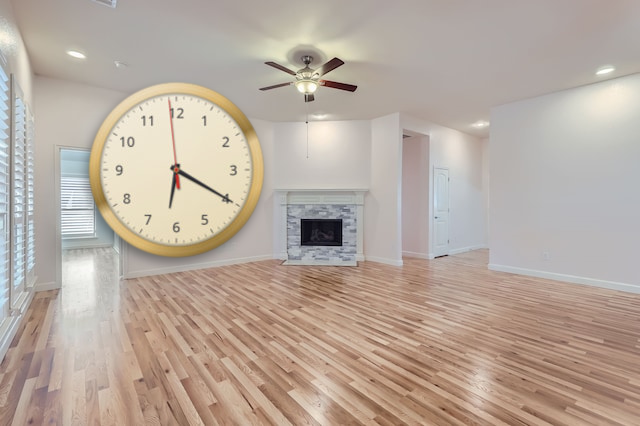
6:19:59
